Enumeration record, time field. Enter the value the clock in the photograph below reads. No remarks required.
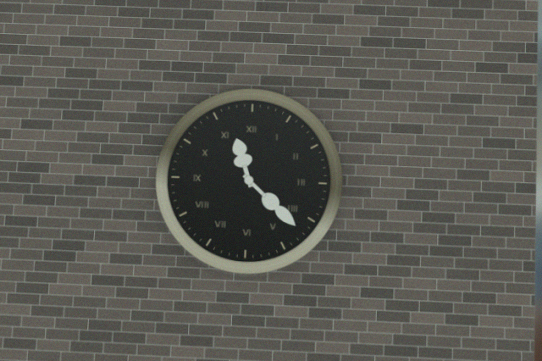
11:22
